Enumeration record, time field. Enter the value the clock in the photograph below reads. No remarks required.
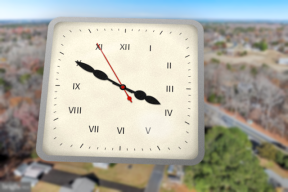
3:49:55
